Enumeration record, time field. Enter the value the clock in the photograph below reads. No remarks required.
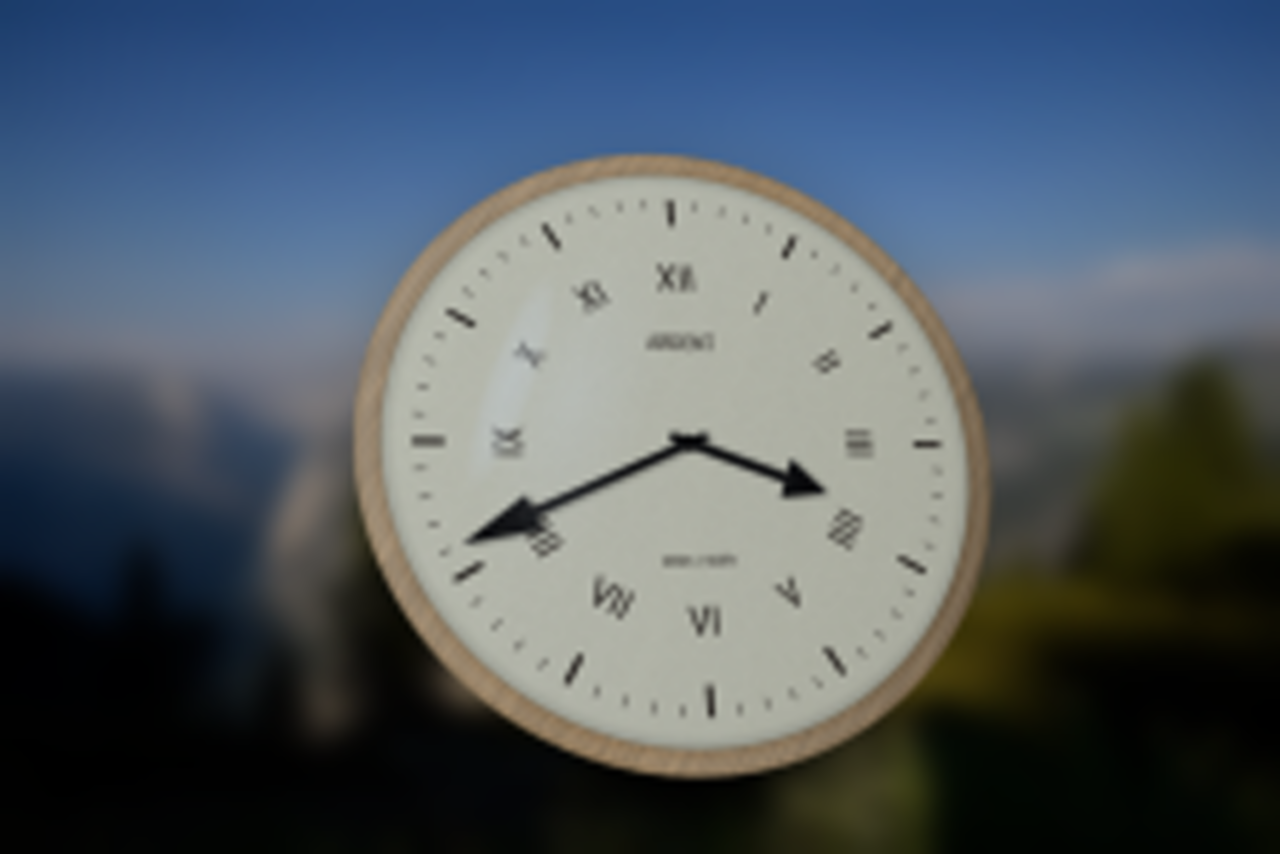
3:41
